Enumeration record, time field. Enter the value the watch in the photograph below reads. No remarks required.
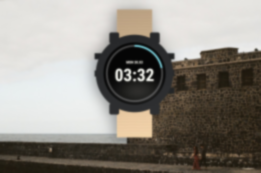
3:32
